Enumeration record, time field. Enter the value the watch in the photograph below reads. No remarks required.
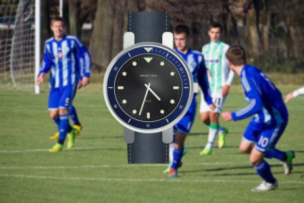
4:33
